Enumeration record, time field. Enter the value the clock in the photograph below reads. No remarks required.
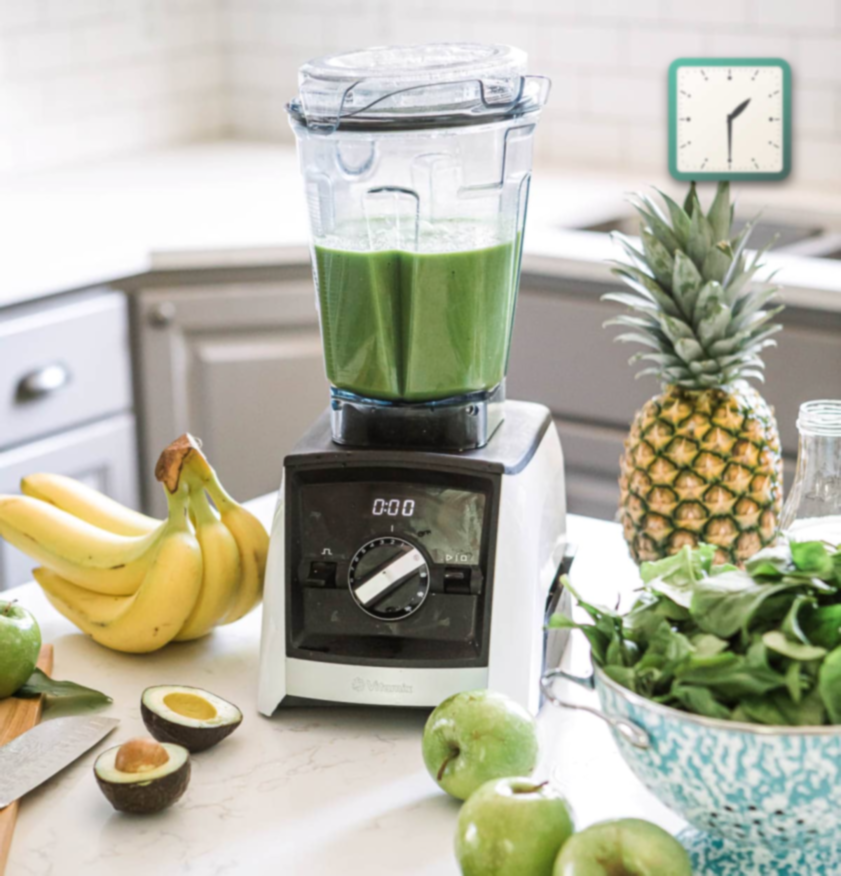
1:30
